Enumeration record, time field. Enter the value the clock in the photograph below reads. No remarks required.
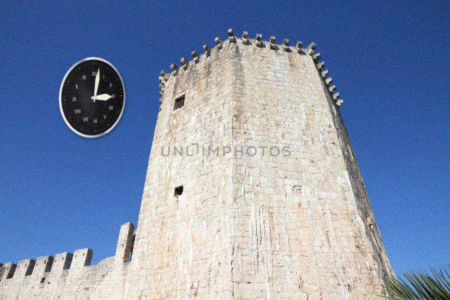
3:02
